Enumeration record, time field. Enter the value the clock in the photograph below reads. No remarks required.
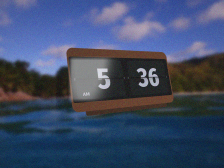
5:36
